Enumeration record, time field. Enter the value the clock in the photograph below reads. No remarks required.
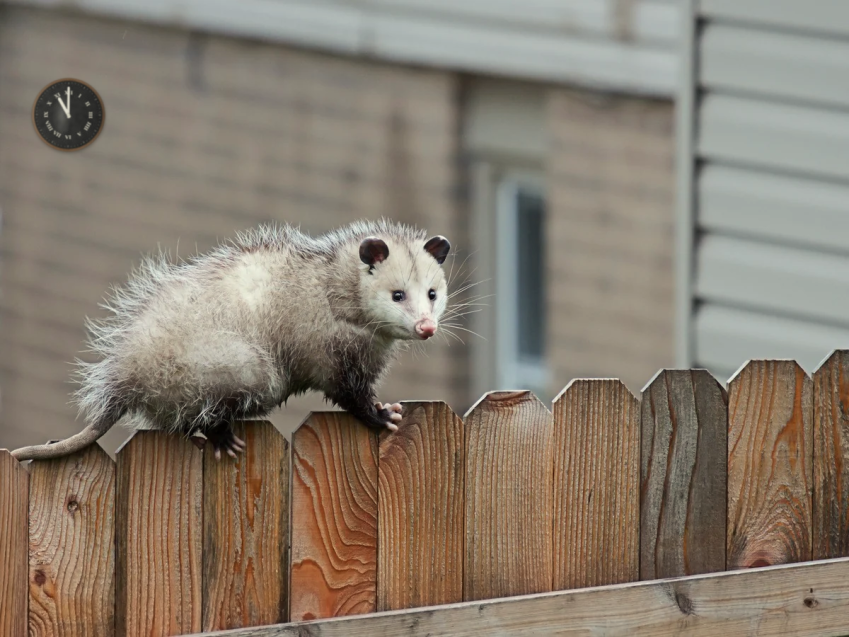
11:00
